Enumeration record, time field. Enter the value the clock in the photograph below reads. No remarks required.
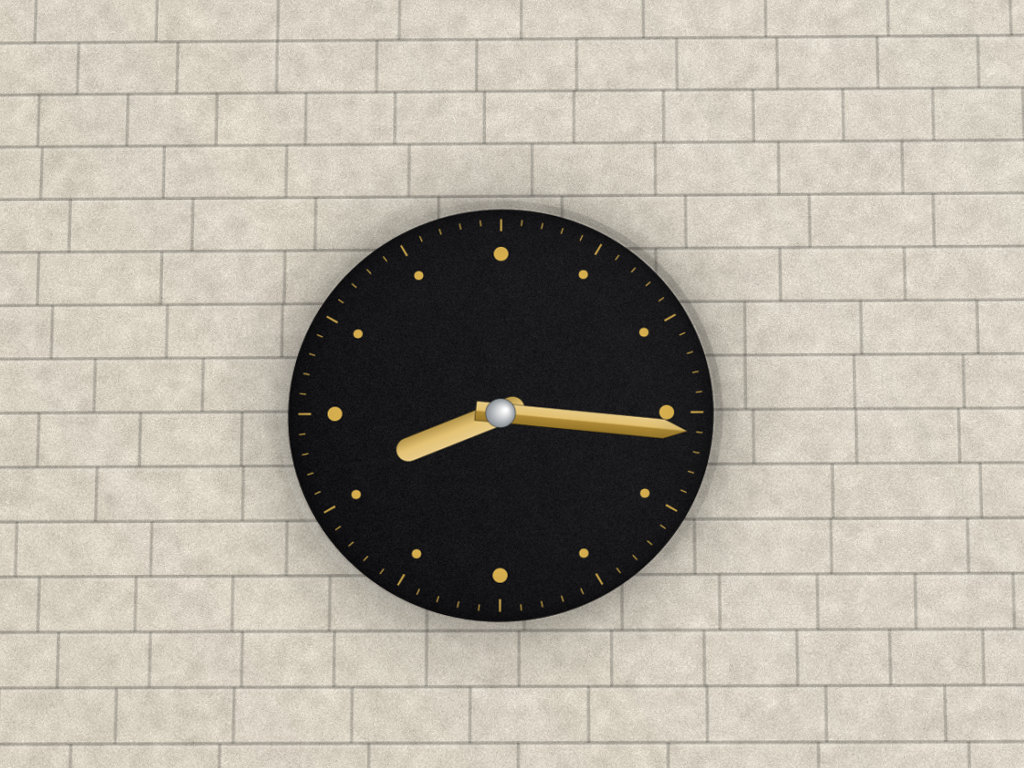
8:16
